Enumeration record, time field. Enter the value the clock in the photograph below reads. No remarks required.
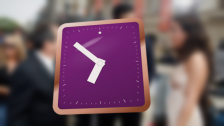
6:52
